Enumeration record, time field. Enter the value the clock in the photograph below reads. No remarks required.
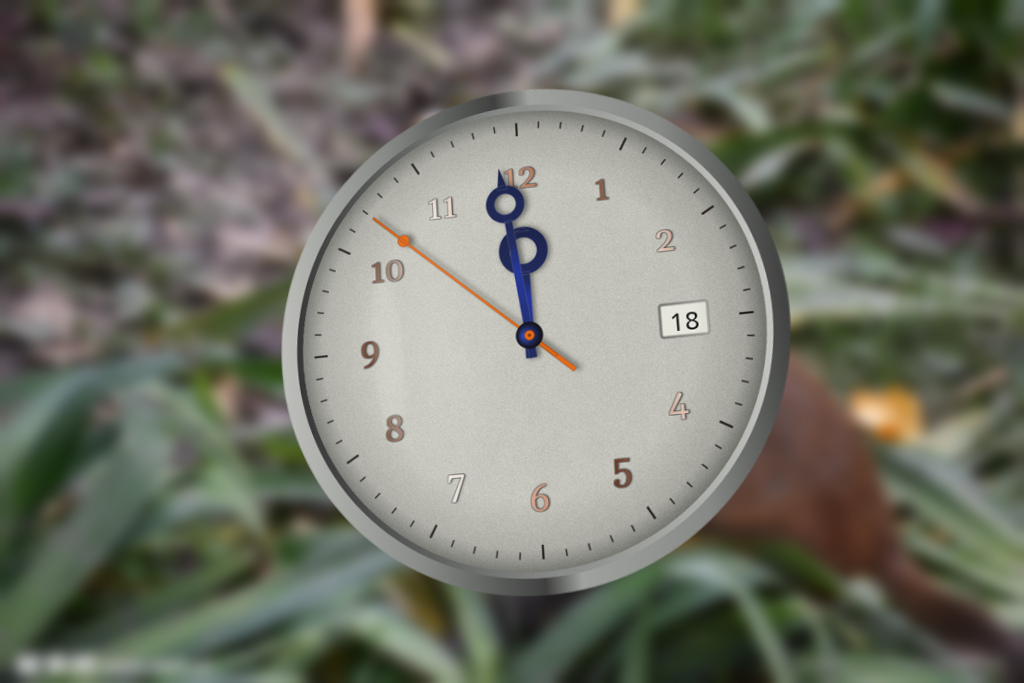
11:58:52
